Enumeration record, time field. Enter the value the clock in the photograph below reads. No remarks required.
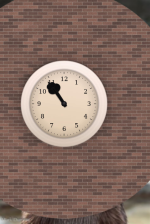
10:54
